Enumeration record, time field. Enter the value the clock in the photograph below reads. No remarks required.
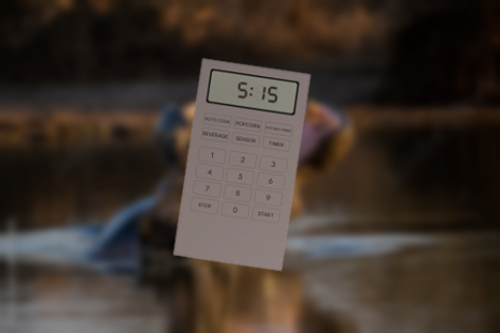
5:15
